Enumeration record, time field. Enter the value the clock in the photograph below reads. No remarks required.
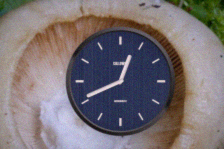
12:41
